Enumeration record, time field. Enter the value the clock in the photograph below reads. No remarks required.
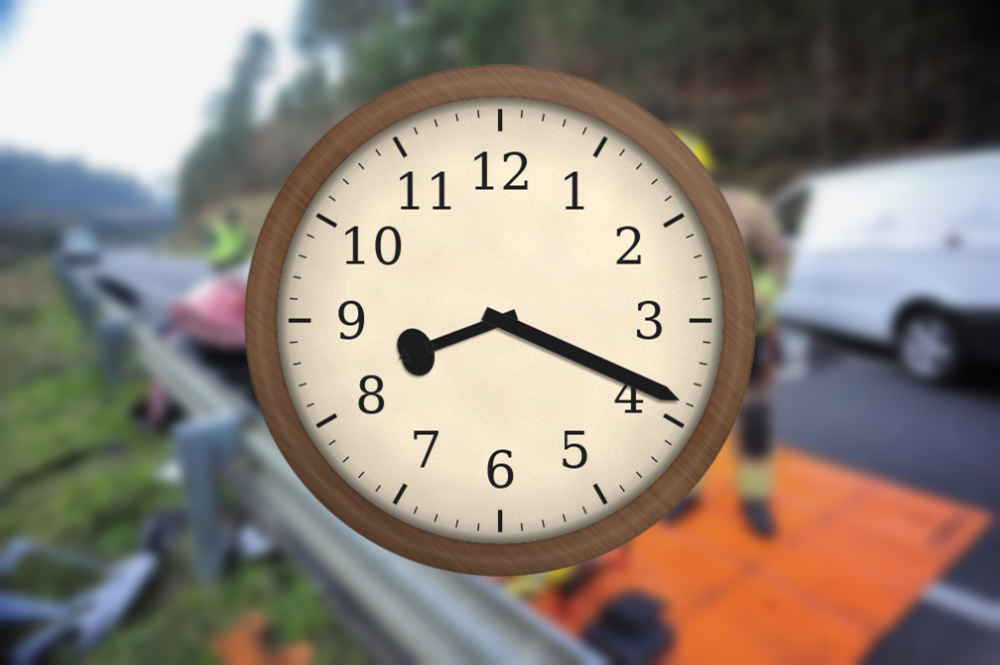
8:19
